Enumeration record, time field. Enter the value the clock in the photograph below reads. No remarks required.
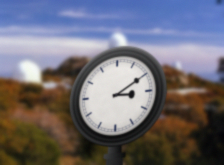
3:10
